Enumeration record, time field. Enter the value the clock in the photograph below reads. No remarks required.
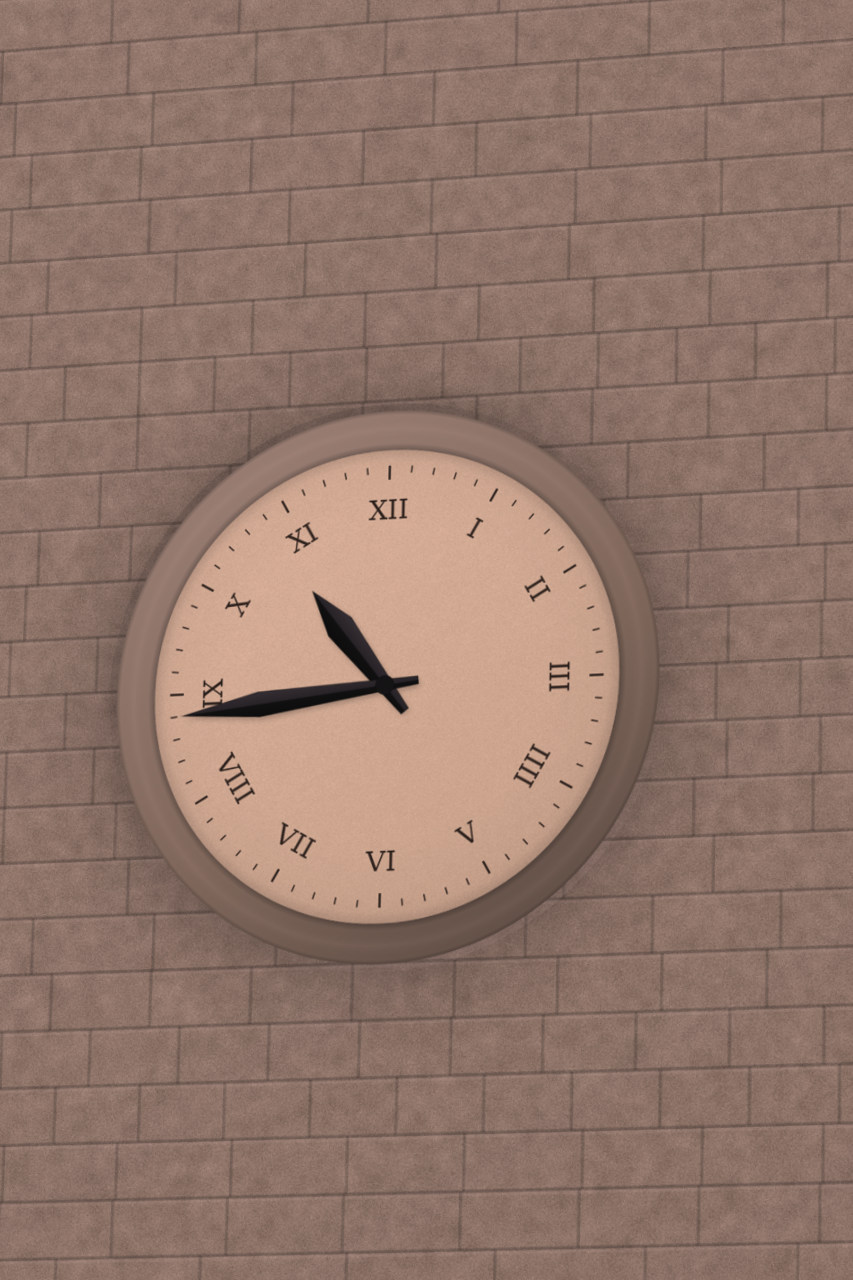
10:44
